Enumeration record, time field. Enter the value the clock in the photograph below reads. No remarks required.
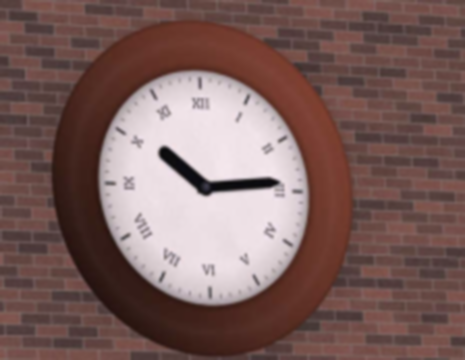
10:14
